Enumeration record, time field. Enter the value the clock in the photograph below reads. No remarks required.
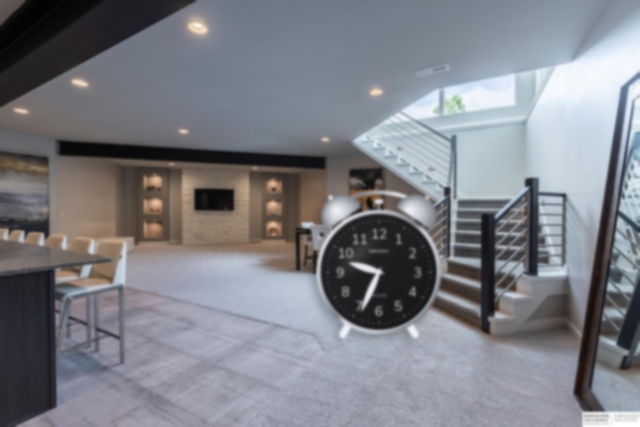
9:34
